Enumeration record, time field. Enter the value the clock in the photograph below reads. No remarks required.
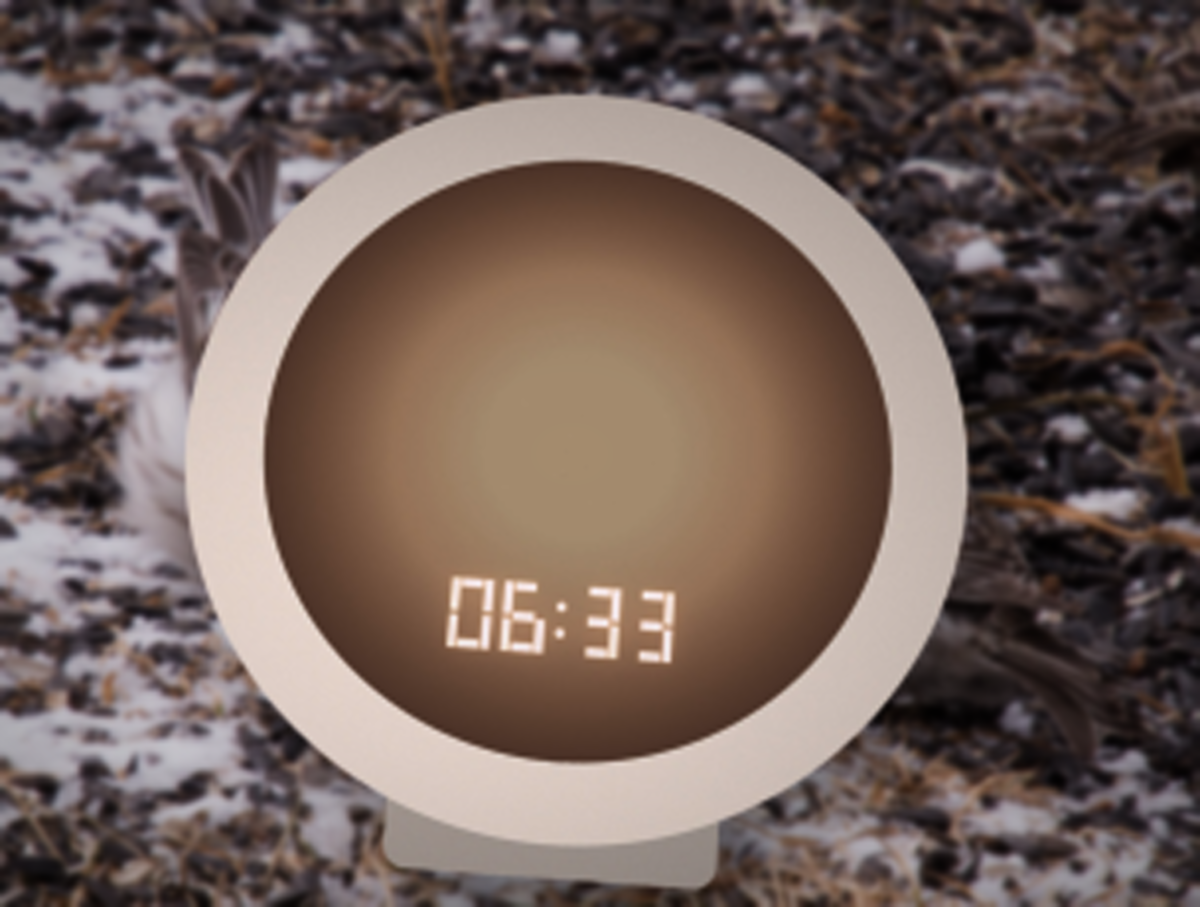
6:33
